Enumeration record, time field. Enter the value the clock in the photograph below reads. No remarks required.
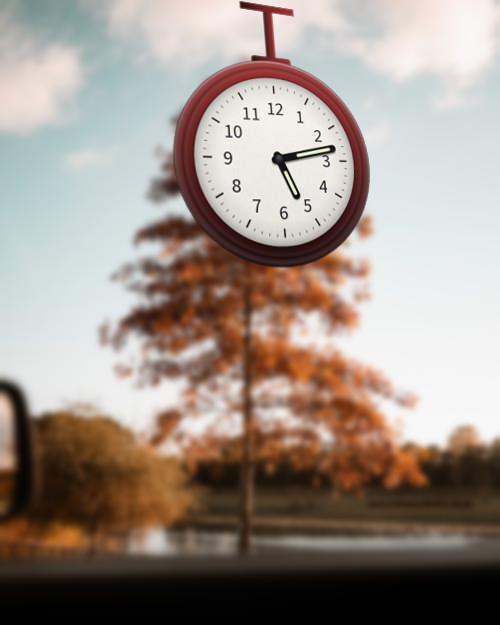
5:13
